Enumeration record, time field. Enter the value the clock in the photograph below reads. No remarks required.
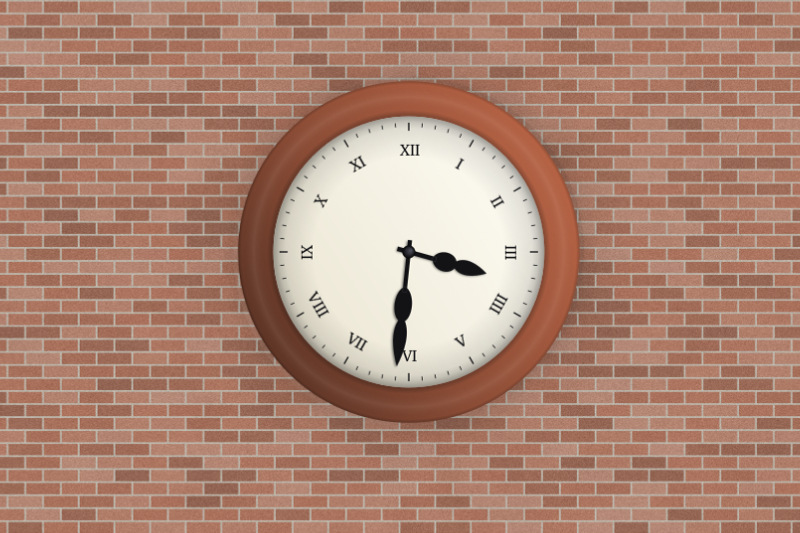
3:31
